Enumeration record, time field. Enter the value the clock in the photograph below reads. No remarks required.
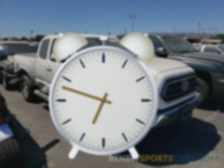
6:48
